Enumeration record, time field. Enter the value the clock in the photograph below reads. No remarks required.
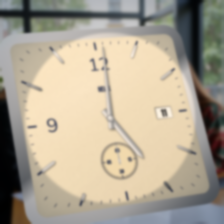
5:01
